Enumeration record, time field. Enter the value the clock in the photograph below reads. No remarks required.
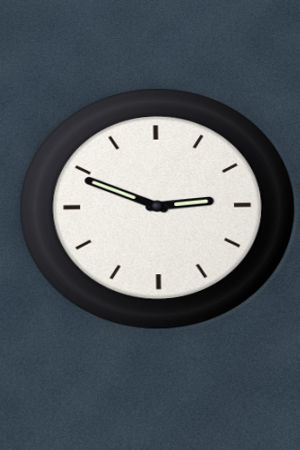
2:49
